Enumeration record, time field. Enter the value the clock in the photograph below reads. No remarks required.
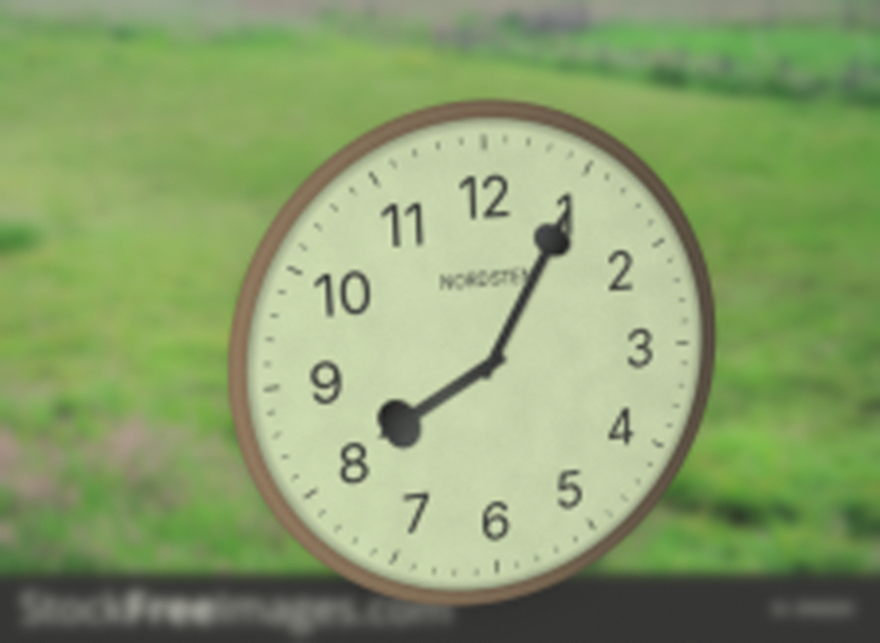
8:05
